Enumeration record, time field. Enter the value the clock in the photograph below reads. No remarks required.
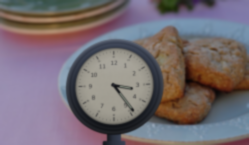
3:24
